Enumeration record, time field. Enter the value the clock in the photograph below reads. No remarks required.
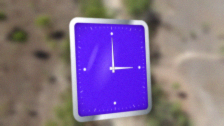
3:00
